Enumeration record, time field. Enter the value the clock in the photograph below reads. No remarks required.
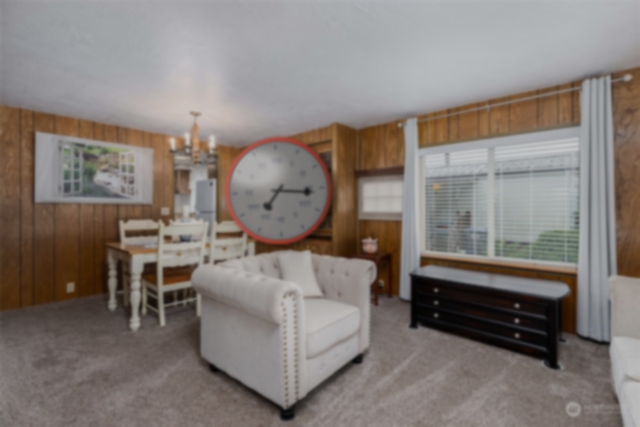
7:16
